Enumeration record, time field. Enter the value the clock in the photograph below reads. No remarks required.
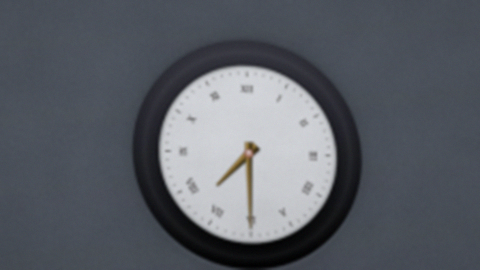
7:30
